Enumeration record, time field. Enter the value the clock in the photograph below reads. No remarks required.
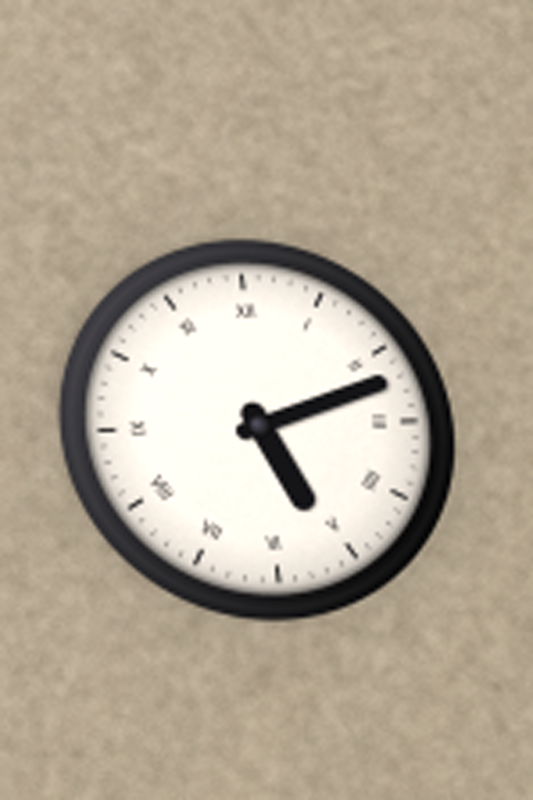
5:12
